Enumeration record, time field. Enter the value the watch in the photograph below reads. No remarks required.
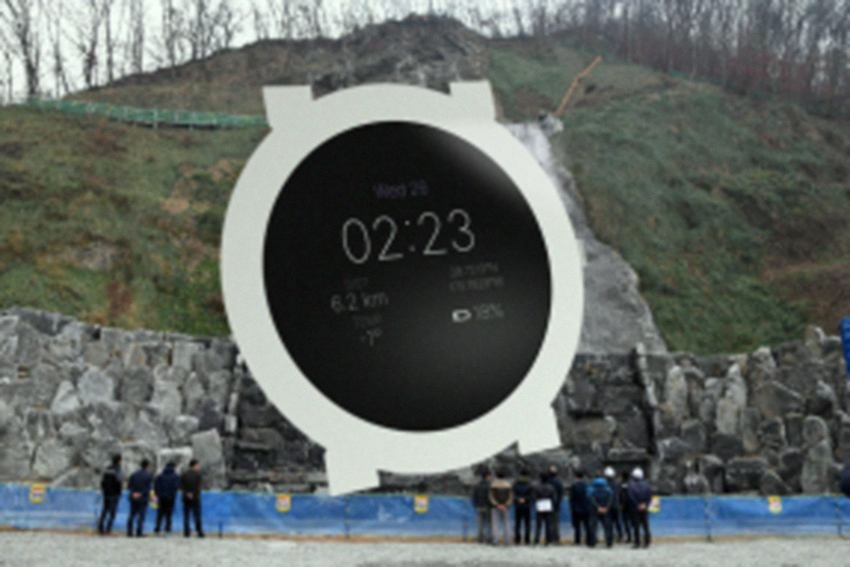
2:23
